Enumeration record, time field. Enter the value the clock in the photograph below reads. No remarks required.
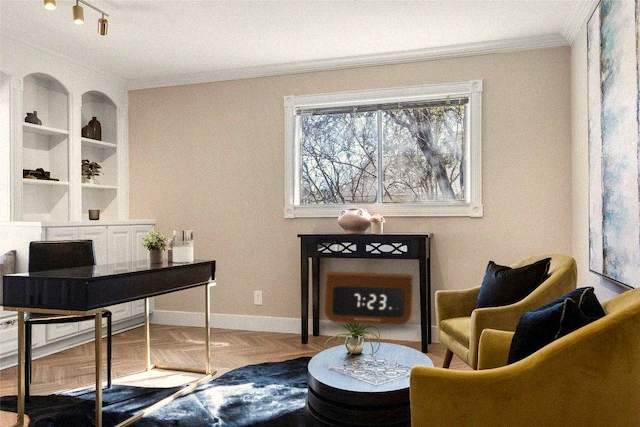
7:23
